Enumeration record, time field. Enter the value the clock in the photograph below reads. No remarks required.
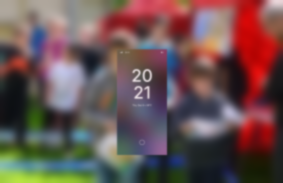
20:21
